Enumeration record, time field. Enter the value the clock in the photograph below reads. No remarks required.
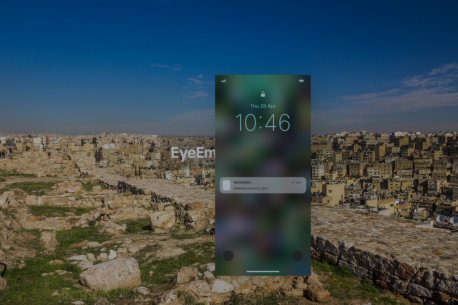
10:46
